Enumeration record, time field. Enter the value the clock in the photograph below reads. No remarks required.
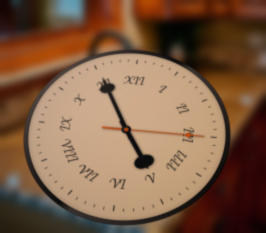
4:55:15
